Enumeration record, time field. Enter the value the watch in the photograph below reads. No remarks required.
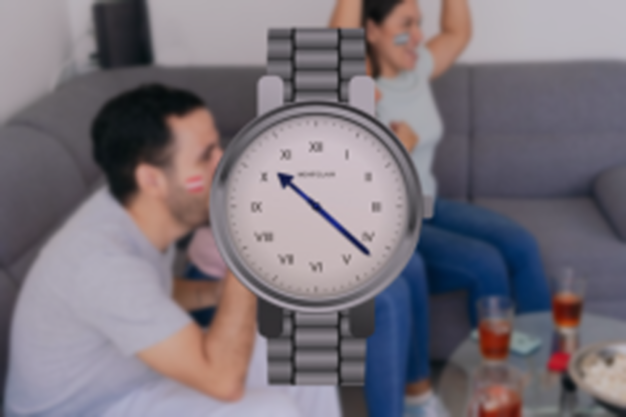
10:22
